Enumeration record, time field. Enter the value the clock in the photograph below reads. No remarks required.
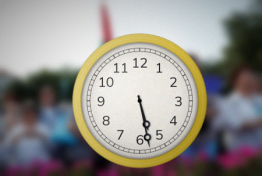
5:28
